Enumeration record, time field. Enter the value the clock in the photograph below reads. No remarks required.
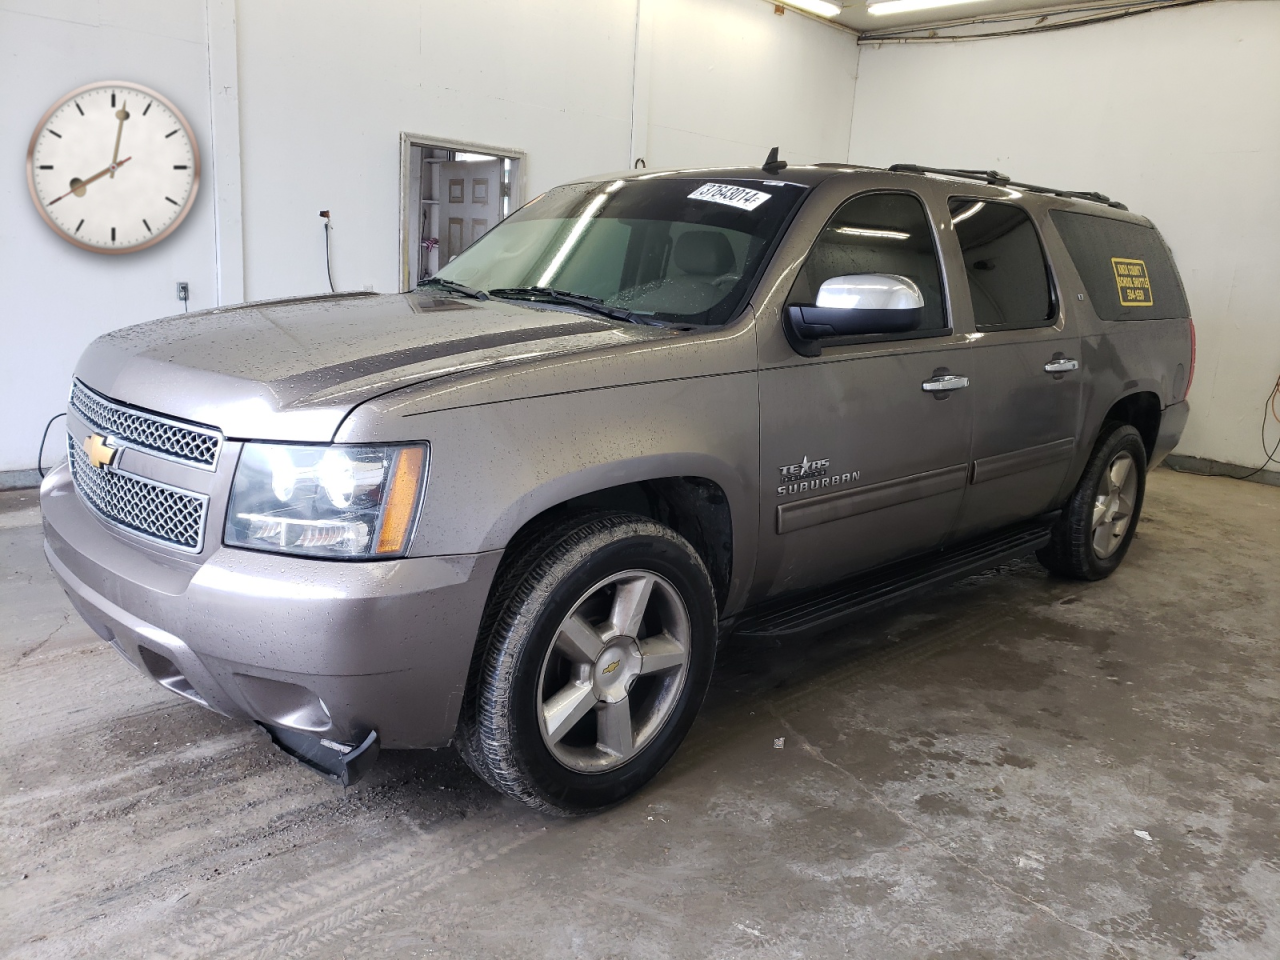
8:01:40
